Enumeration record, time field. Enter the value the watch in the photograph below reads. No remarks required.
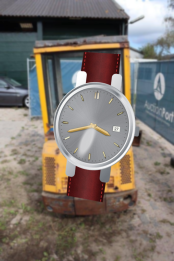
3:42
